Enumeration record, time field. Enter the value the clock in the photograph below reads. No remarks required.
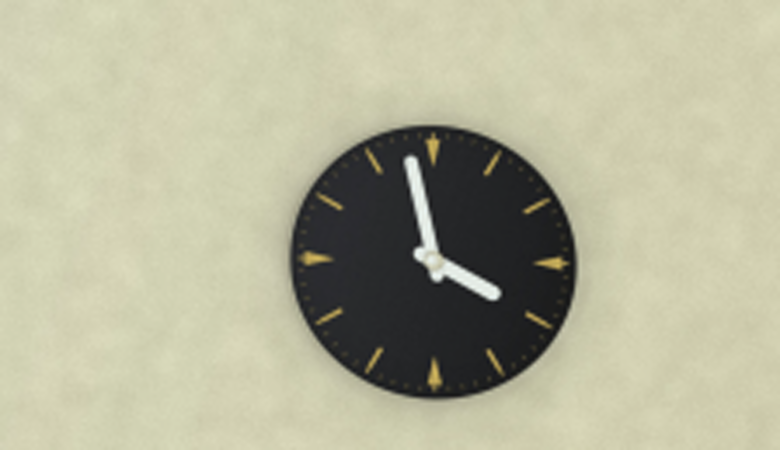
3:58
